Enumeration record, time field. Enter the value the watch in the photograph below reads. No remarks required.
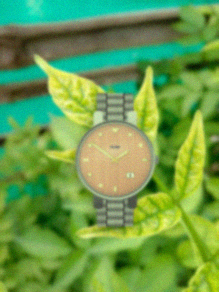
1:51
